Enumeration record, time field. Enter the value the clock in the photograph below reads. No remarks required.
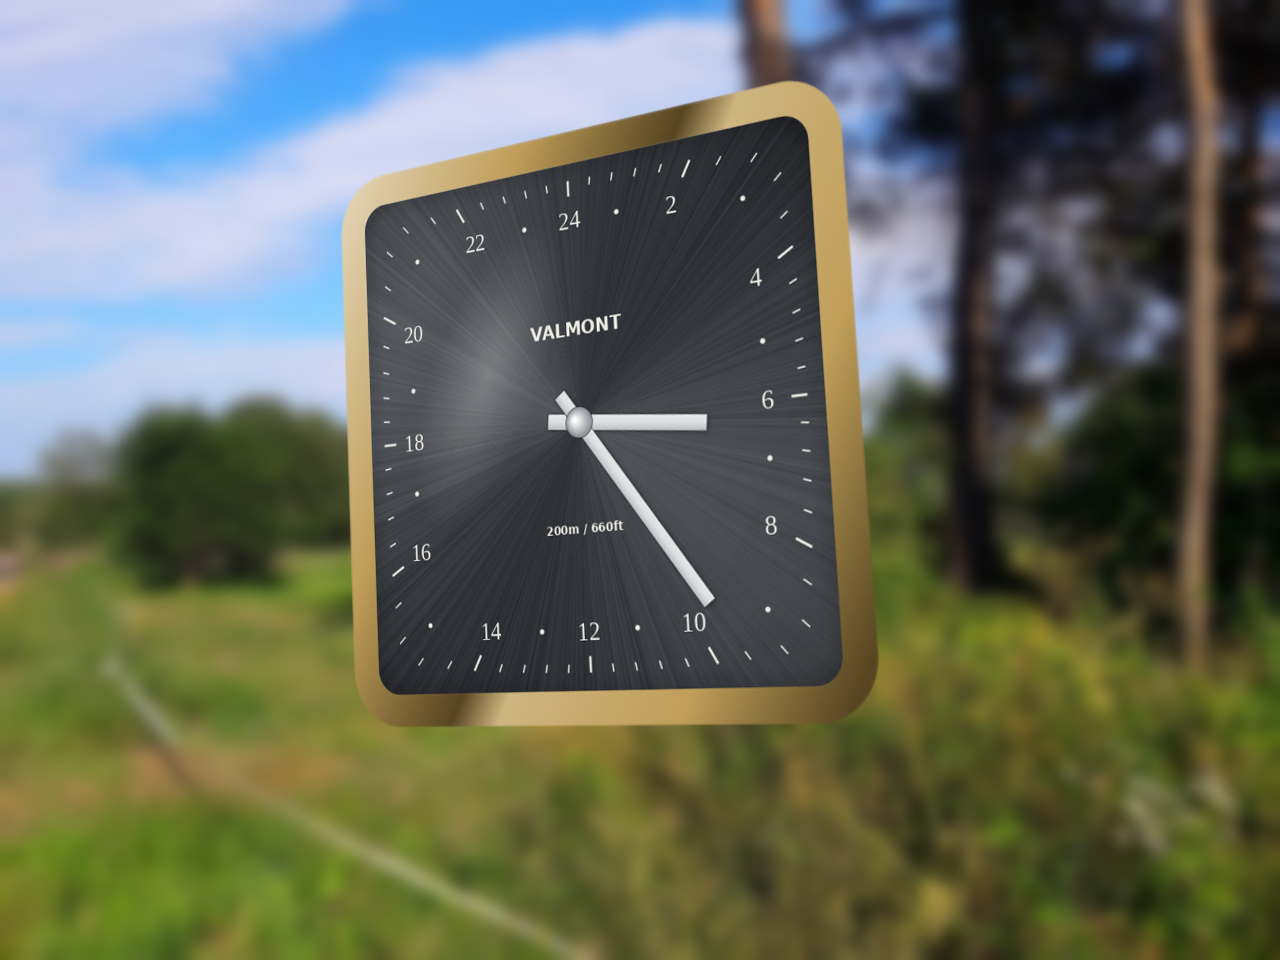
6:24
